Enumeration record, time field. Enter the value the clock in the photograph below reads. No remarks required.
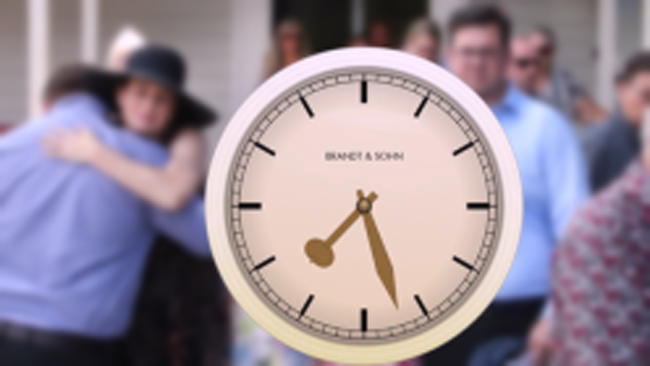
7:27
